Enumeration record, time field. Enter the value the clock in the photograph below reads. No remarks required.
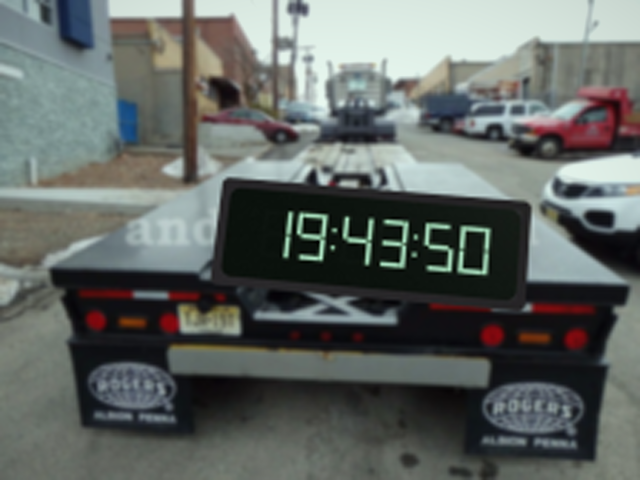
19:43:50
